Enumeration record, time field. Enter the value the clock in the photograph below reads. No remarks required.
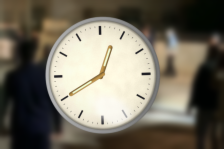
12:40
